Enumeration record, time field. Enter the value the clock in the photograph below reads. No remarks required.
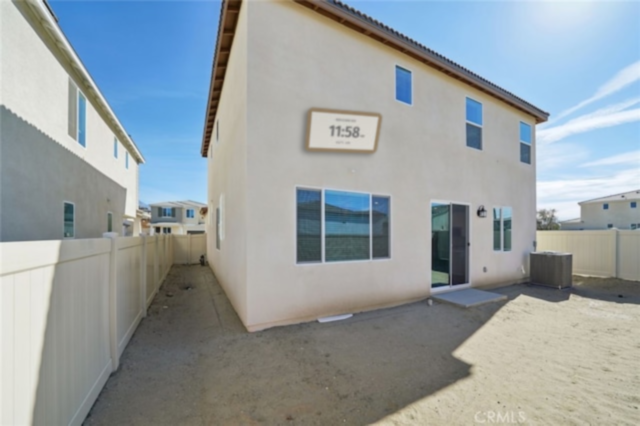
11:58
